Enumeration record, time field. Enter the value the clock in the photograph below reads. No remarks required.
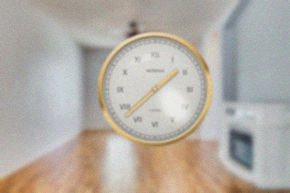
1:38
